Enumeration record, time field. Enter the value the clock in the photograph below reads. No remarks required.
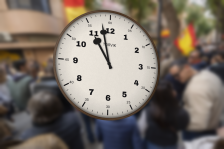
10:58
